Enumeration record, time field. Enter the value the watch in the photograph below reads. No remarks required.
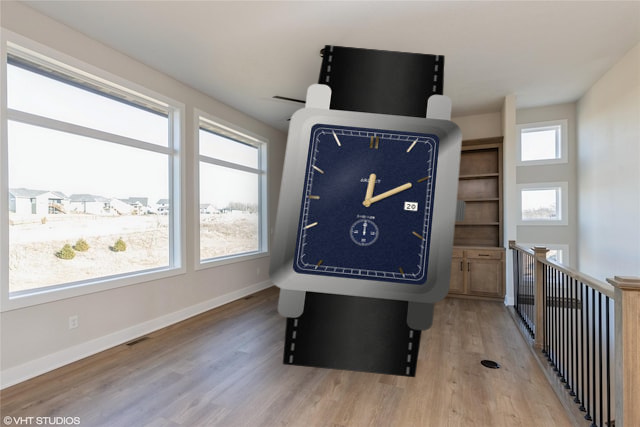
12:10
